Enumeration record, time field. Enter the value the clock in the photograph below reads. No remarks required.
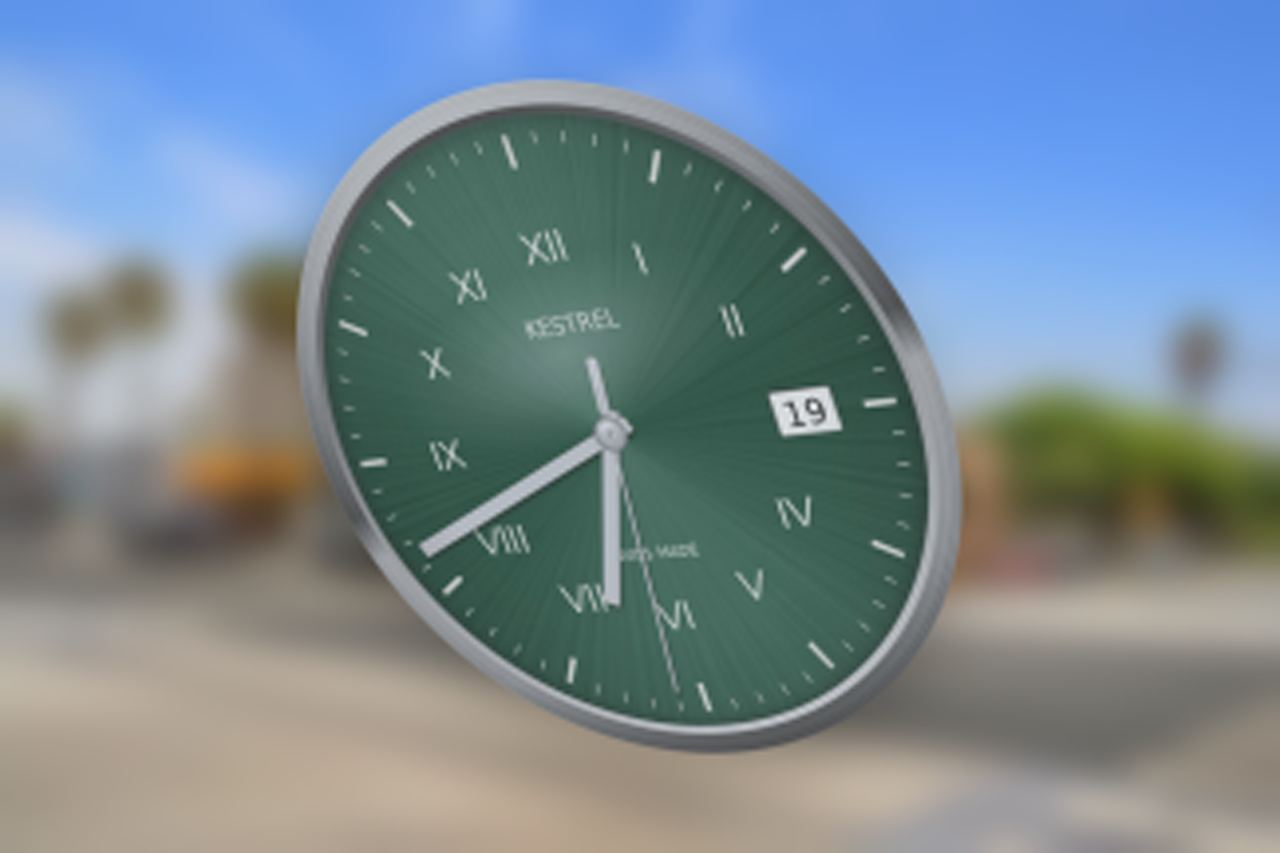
6:41:31
